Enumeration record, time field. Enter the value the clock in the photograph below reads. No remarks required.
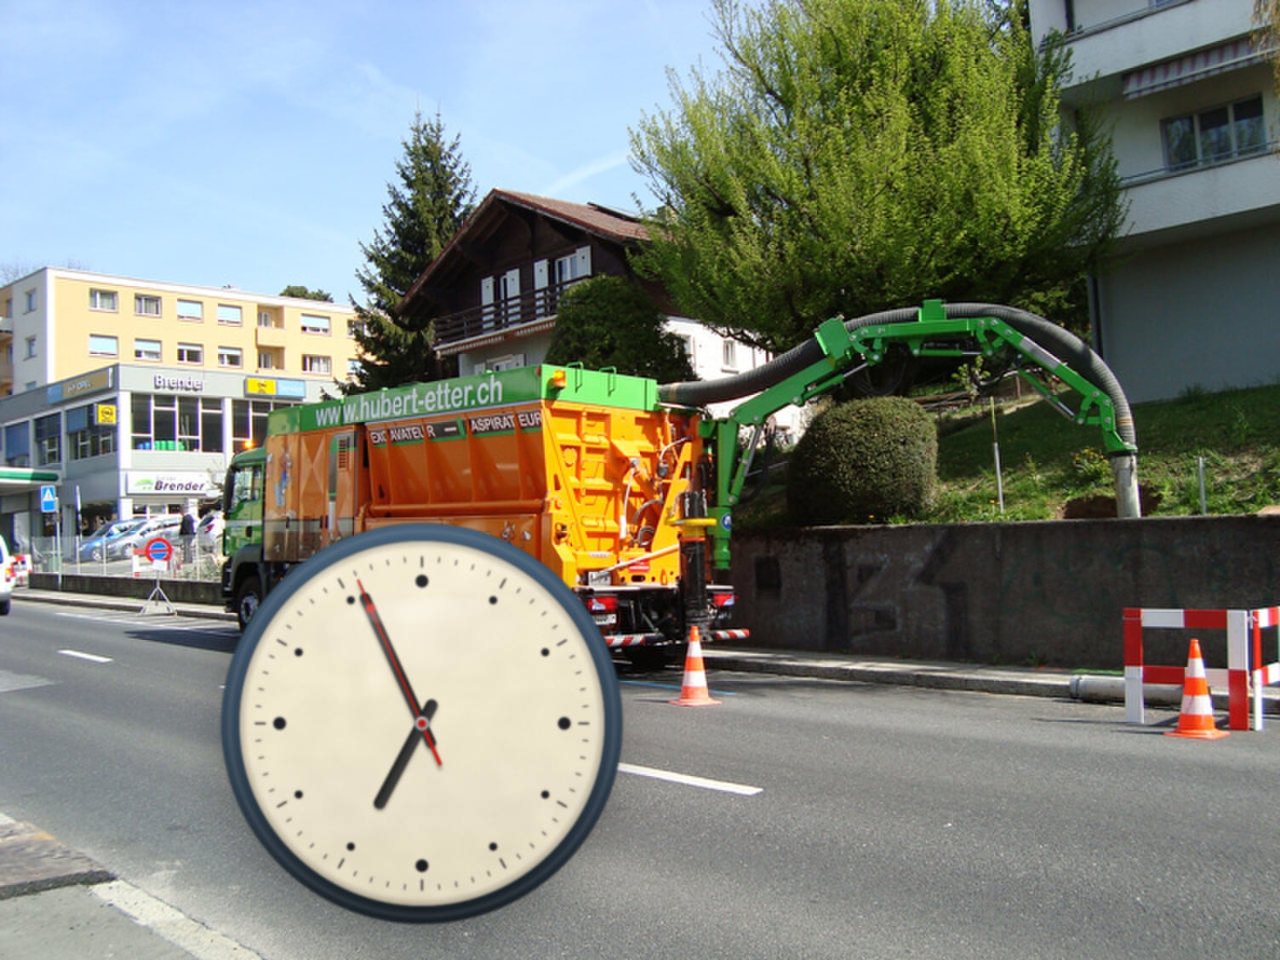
6:55:56
